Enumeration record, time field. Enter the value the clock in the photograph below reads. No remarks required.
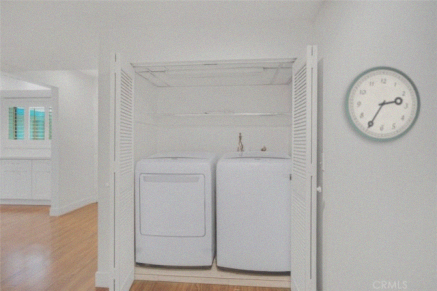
2:35
